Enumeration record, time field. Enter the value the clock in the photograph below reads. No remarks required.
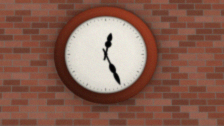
12:26
